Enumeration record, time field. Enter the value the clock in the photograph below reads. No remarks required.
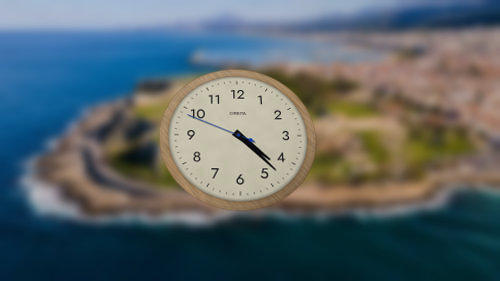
4:22:49
